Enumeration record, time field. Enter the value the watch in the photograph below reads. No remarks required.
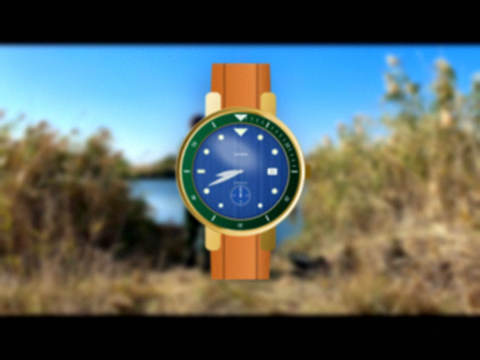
8:41
